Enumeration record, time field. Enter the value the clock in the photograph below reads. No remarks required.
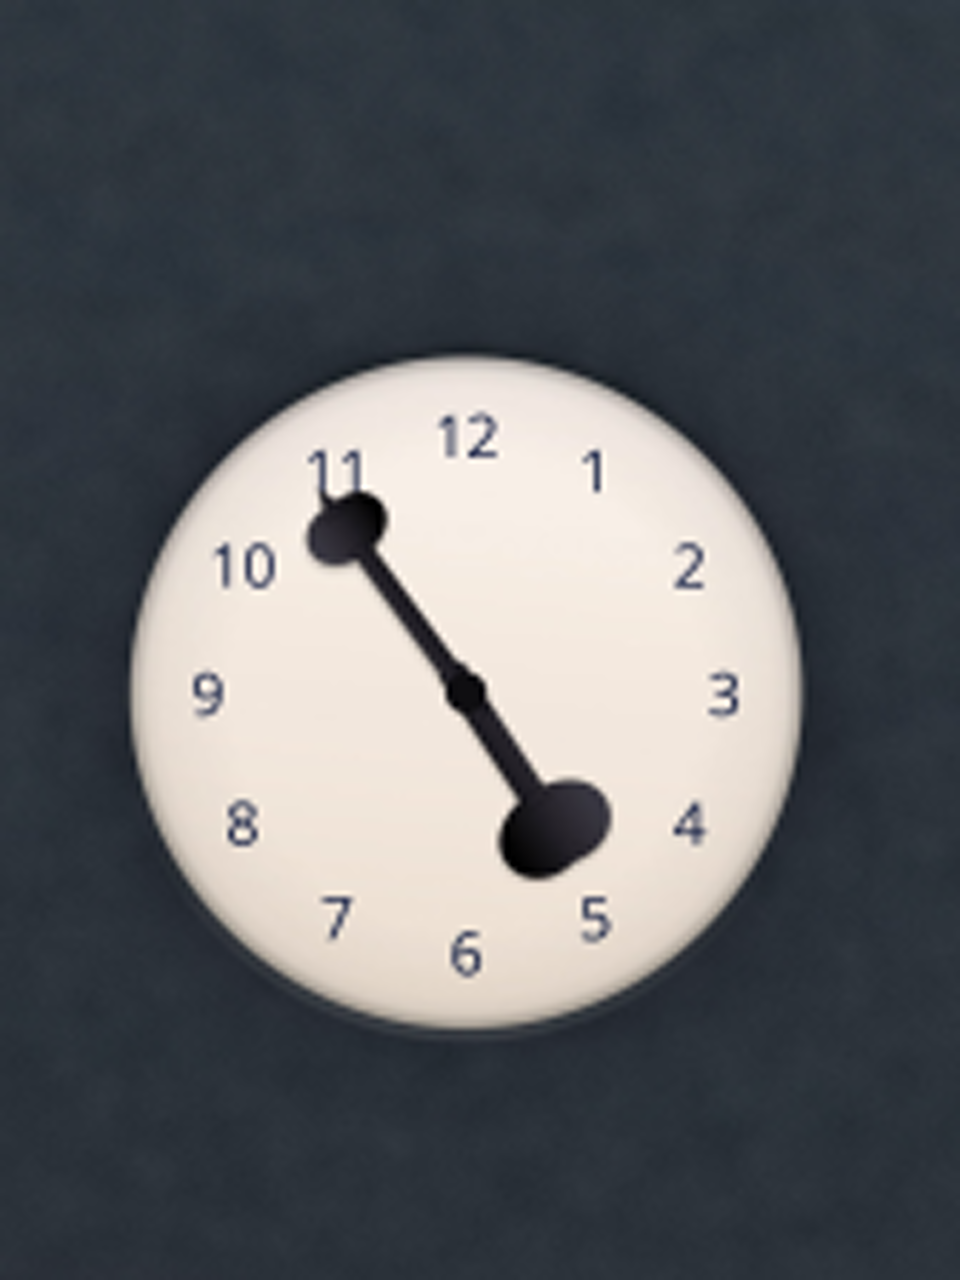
4:54
